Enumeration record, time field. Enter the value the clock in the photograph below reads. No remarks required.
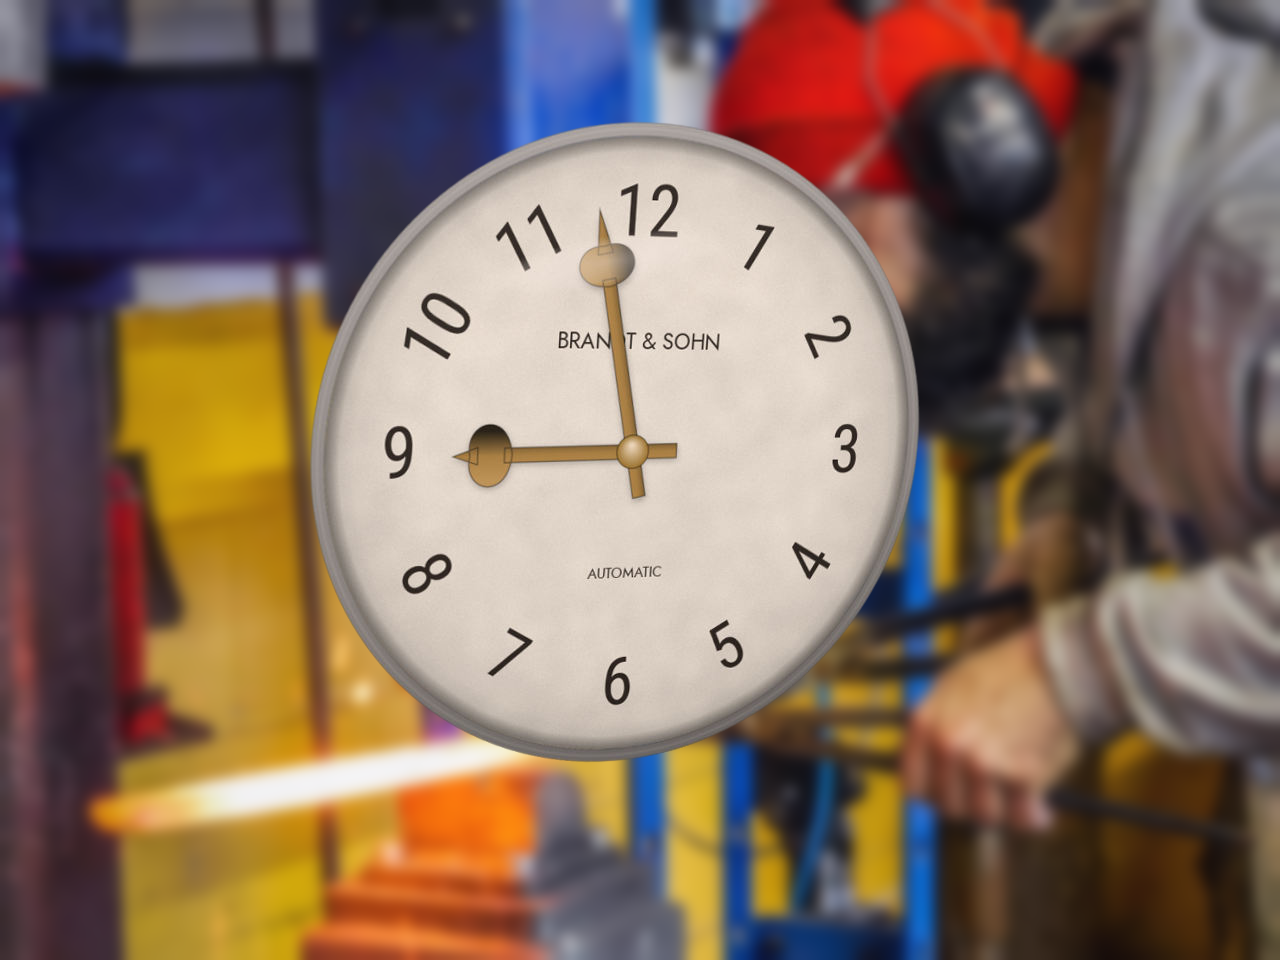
8:58
